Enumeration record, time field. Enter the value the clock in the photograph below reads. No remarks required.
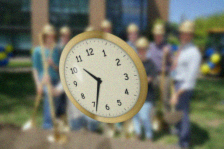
10:34
